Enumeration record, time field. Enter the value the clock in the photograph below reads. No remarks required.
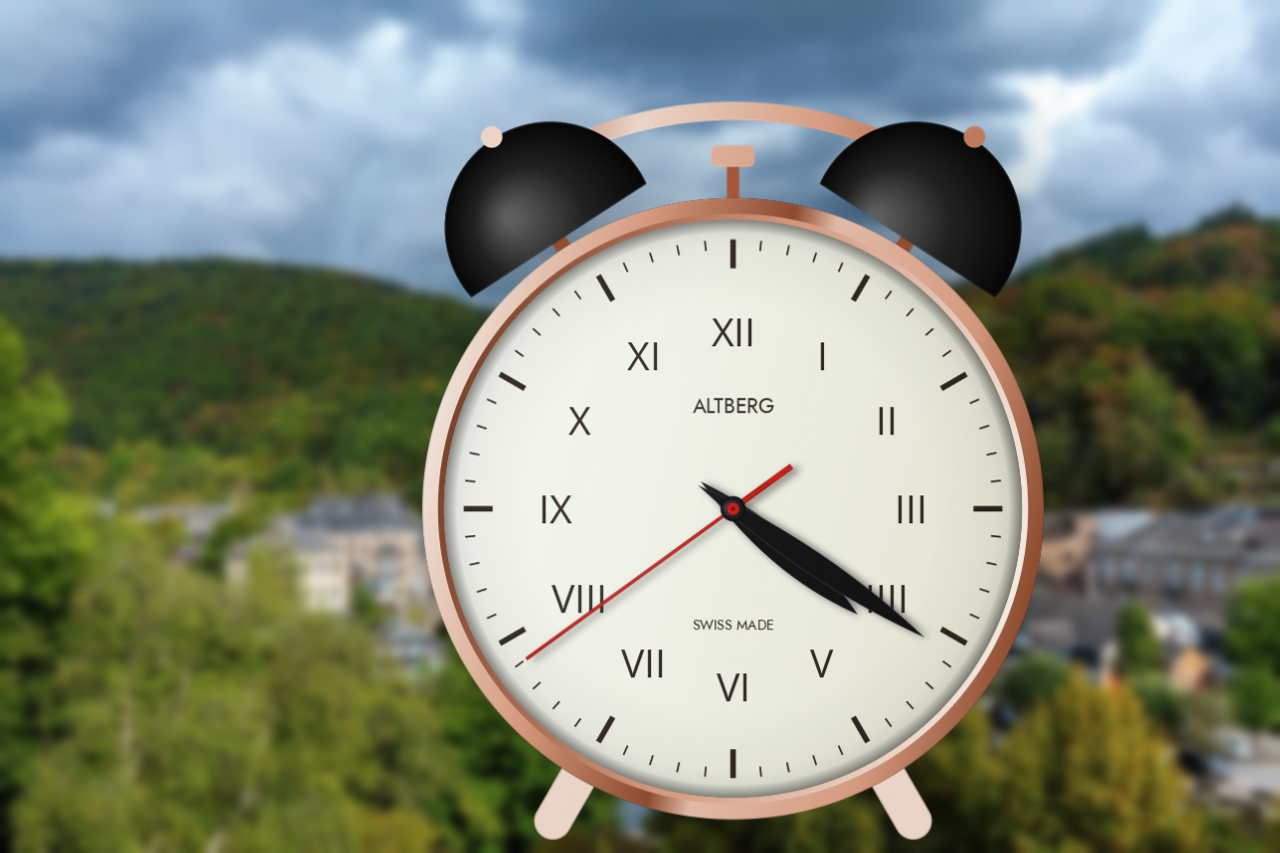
4:20:39
